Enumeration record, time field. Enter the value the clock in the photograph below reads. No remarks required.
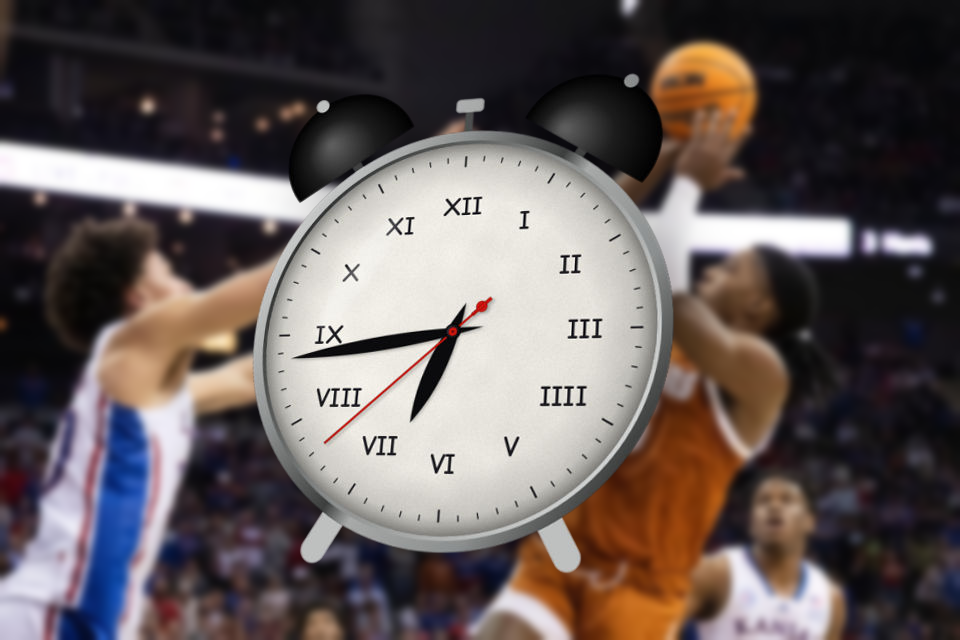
6:43:38
